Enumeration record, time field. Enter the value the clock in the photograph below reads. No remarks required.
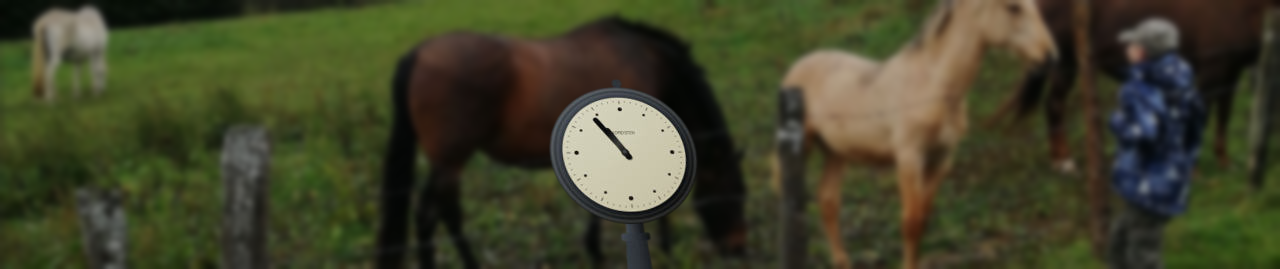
10:54
